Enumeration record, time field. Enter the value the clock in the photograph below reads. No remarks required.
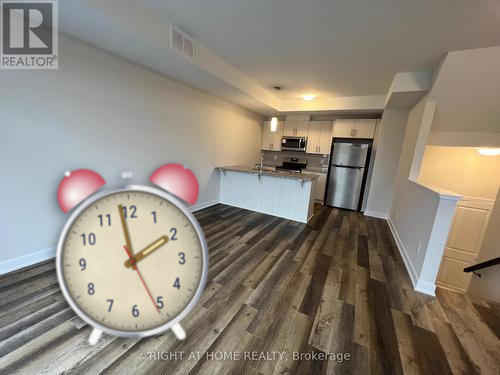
1:58:26
